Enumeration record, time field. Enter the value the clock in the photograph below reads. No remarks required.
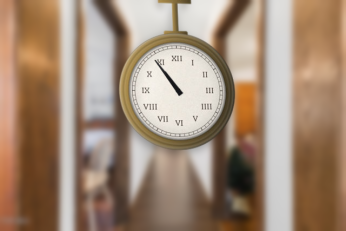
10:54
